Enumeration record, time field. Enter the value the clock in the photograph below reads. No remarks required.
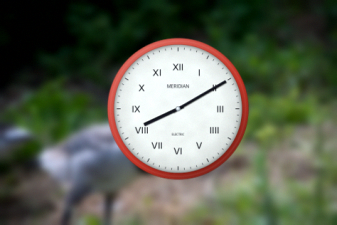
8:10
